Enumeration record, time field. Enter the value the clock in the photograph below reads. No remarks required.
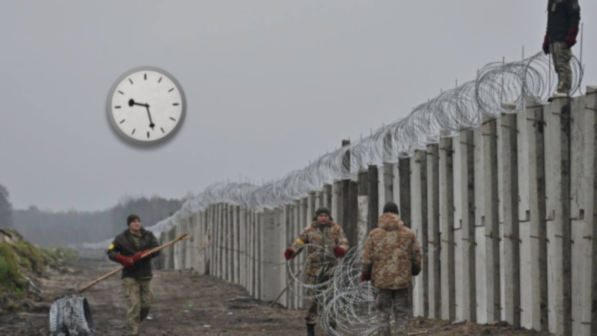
9:28
